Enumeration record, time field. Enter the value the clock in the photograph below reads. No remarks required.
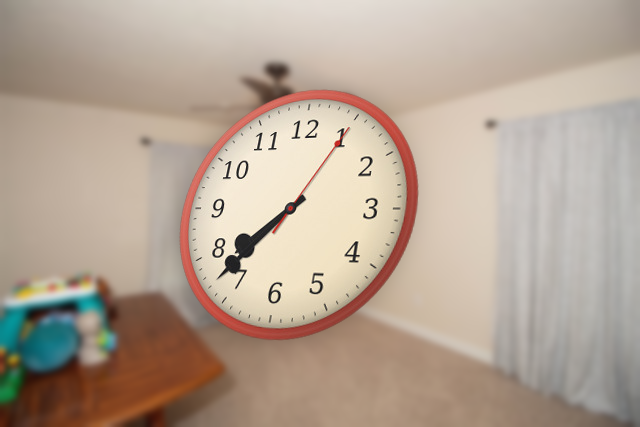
7:37:05
